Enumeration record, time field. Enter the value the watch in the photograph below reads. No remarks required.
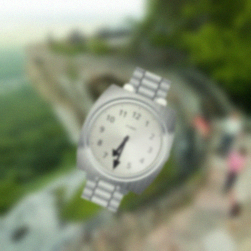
6:30
